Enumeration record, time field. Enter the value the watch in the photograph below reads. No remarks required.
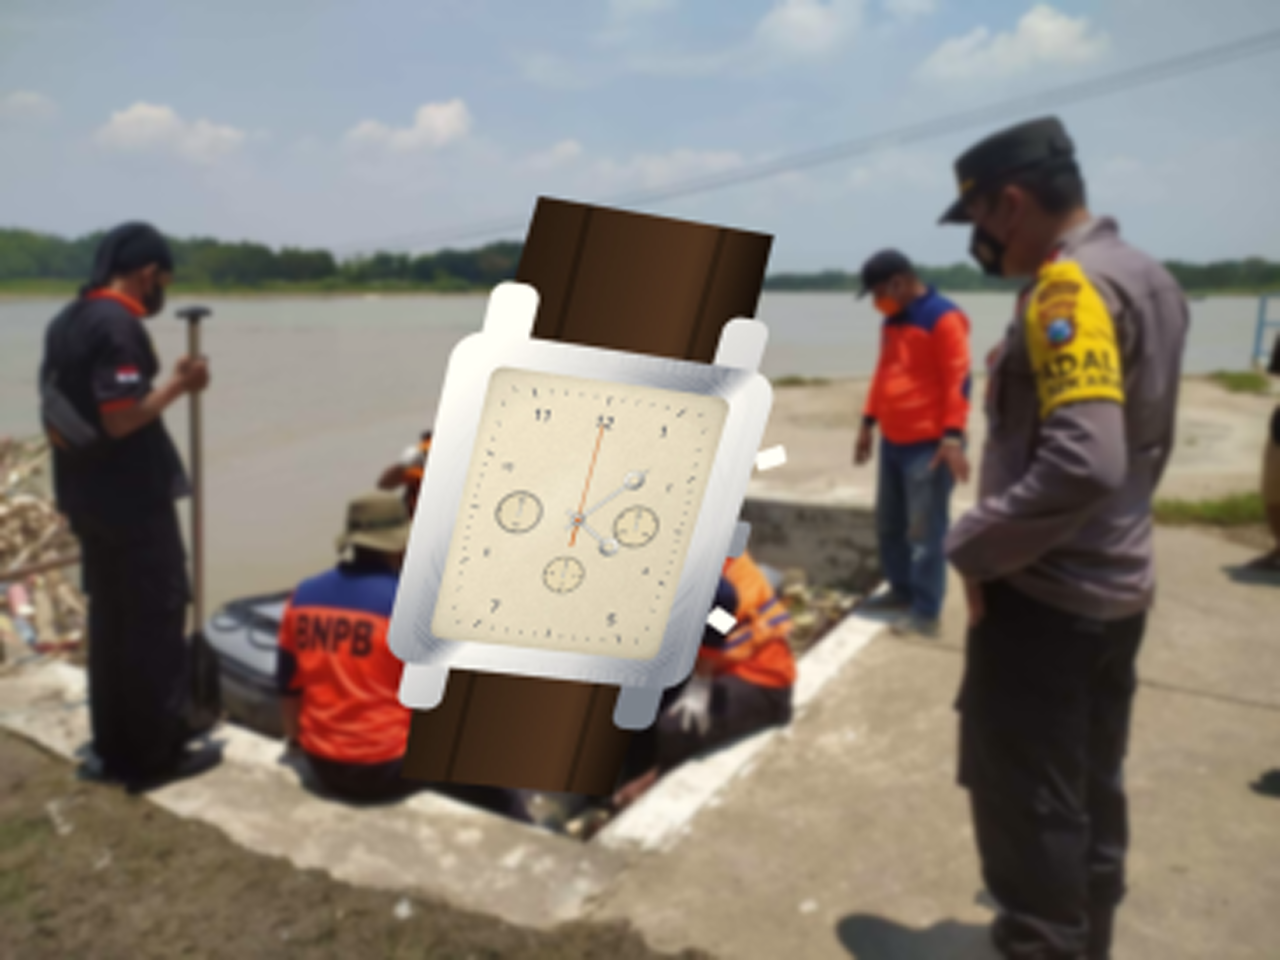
4:07
